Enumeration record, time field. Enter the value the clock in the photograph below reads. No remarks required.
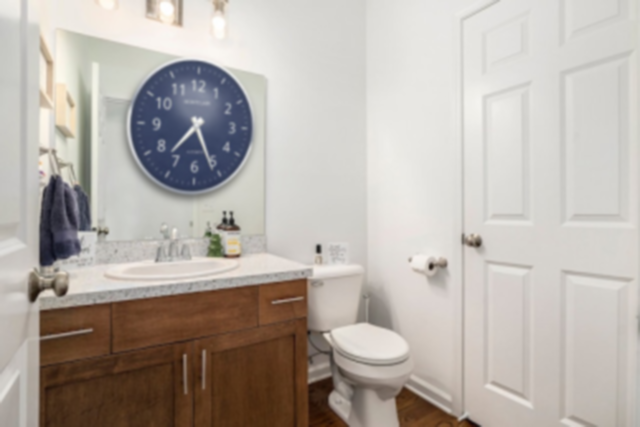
7:26
